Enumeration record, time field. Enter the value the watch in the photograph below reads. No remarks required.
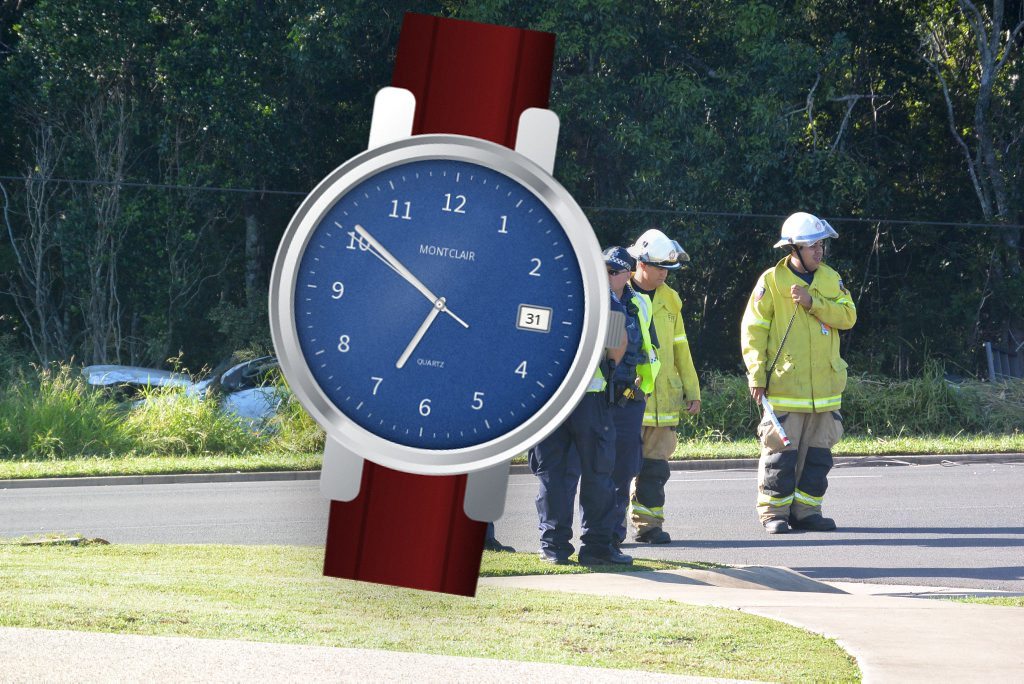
6:50:50
